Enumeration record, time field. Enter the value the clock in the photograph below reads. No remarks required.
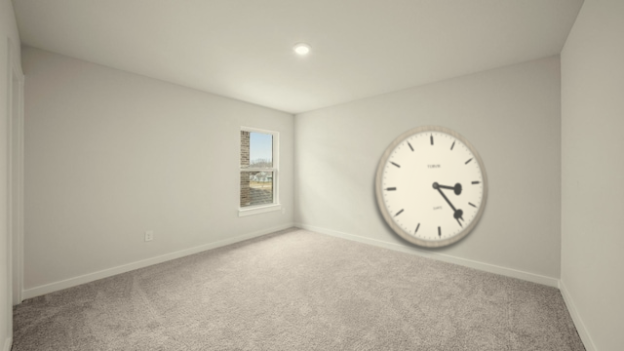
3:24
